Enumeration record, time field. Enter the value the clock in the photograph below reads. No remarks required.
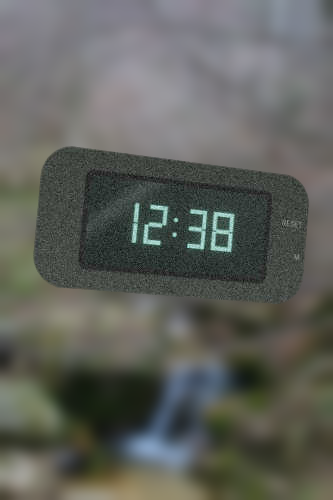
12:38
